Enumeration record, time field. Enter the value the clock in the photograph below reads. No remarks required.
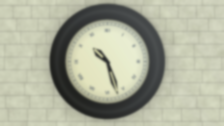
10:27
